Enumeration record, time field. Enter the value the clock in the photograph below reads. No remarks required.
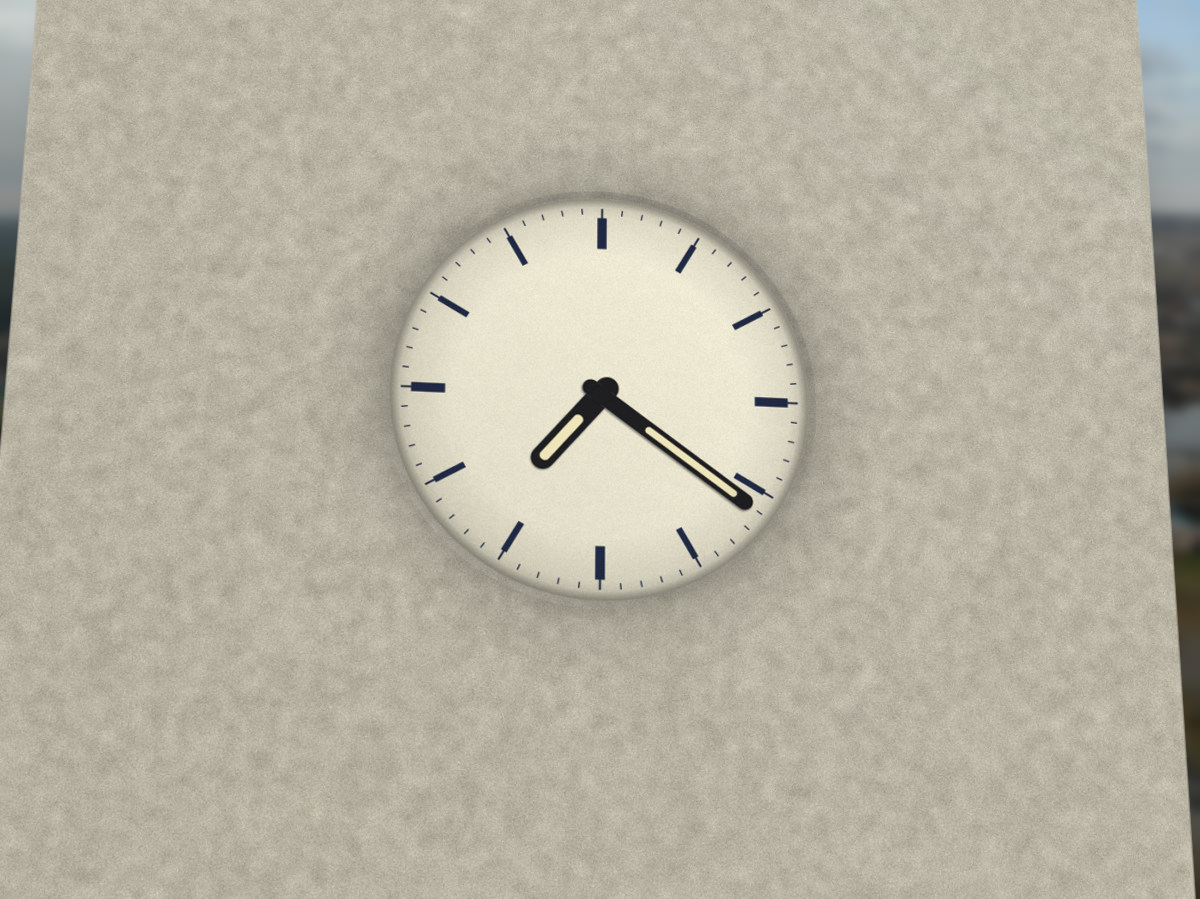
7:21
